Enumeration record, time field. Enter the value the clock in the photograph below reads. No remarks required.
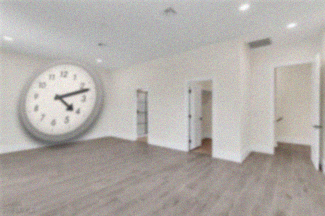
4:12
